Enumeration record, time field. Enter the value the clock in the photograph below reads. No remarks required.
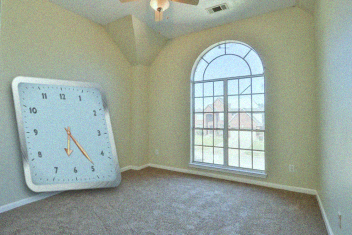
6:24
